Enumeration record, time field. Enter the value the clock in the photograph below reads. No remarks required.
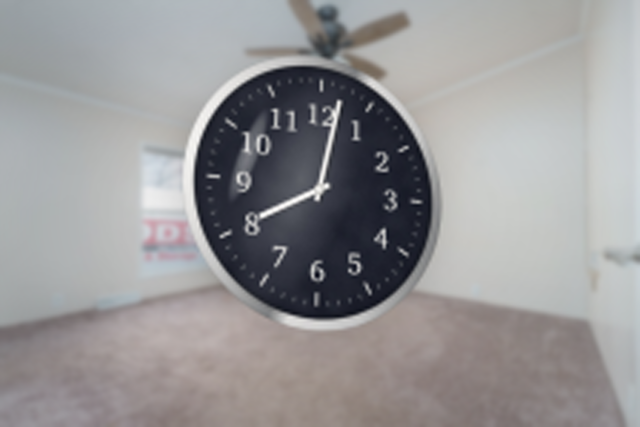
8:02
